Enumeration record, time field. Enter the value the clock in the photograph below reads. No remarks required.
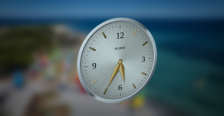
5:35
